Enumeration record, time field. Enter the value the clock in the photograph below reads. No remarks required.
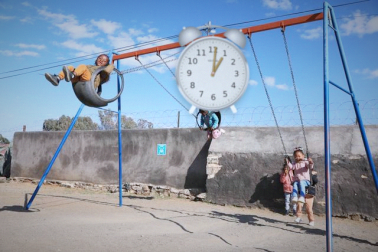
1:01
